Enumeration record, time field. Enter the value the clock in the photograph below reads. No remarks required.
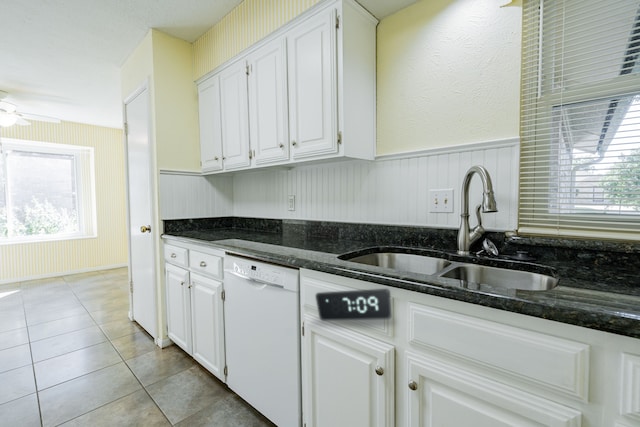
7:09
